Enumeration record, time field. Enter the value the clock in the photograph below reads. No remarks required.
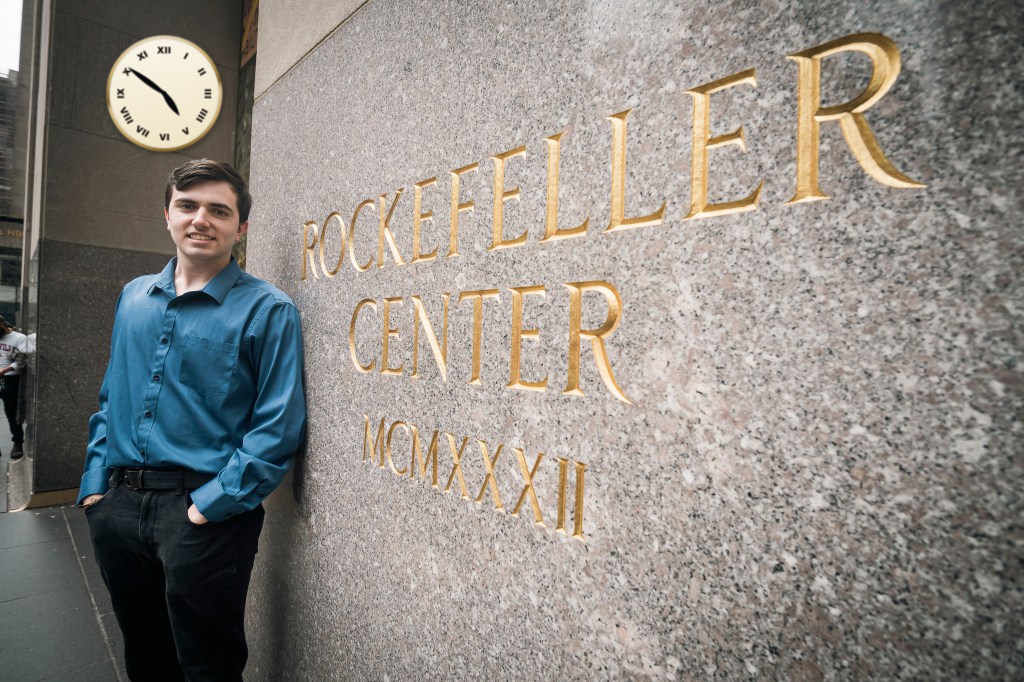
4:51
